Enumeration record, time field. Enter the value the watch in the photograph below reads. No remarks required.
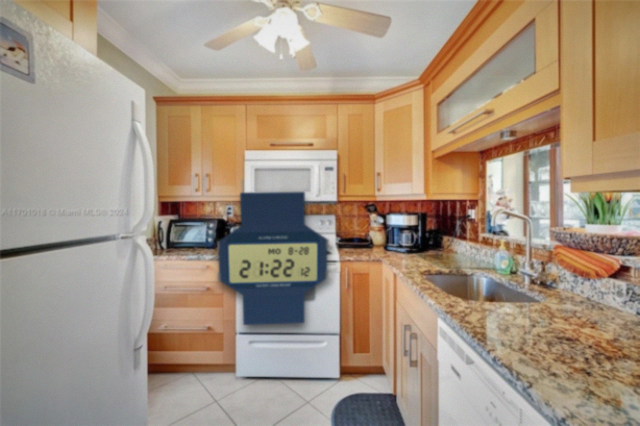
21:22
